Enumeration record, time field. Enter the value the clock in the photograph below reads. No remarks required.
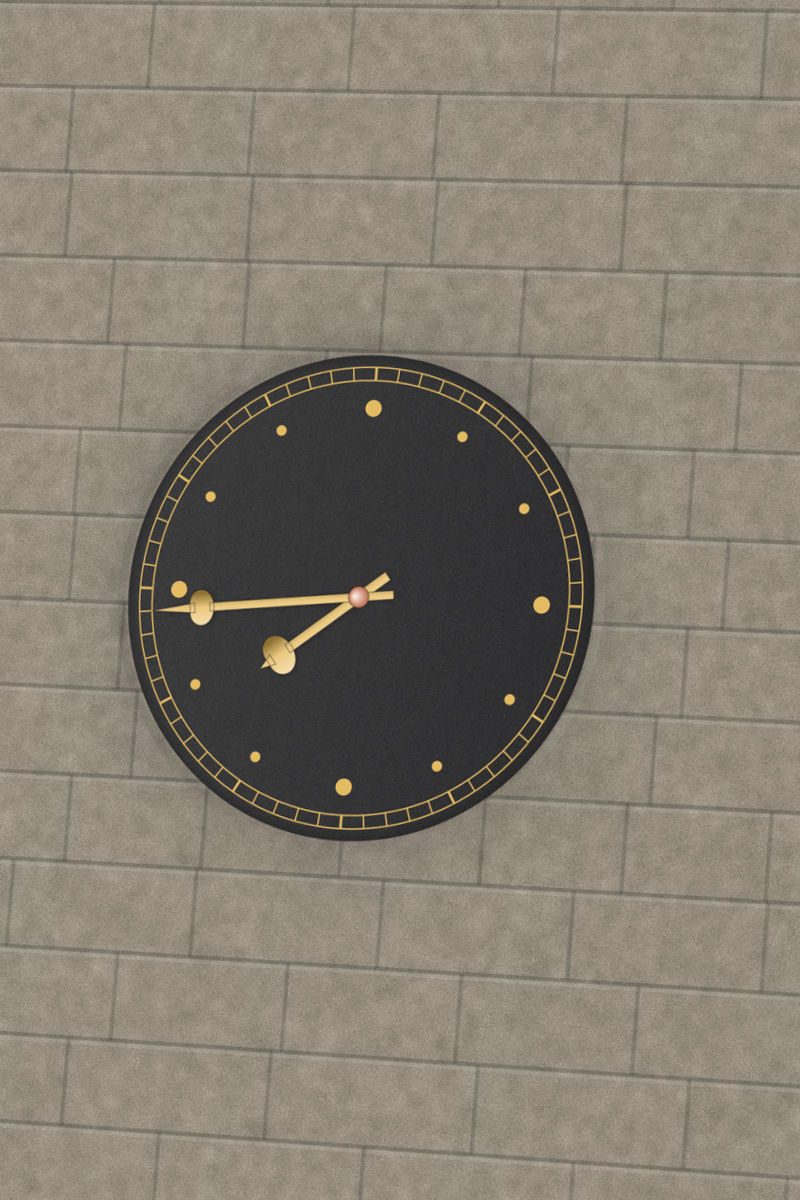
7:44
